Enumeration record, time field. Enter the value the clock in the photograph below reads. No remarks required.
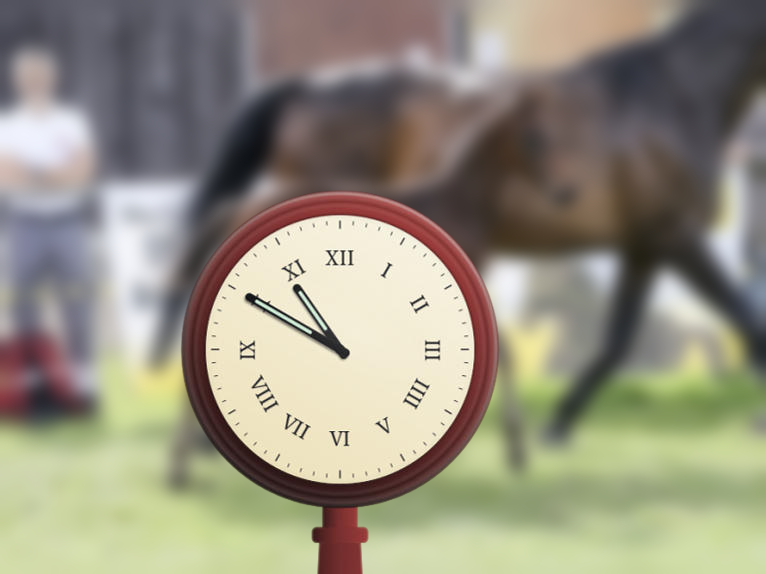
10:50
